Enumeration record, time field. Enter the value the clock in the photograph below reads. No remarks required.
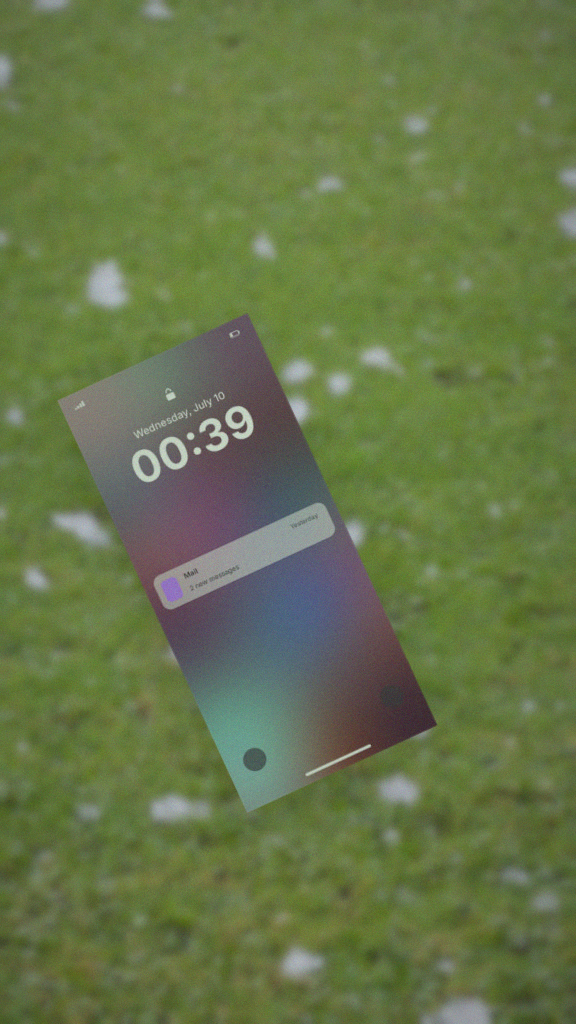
0:39
